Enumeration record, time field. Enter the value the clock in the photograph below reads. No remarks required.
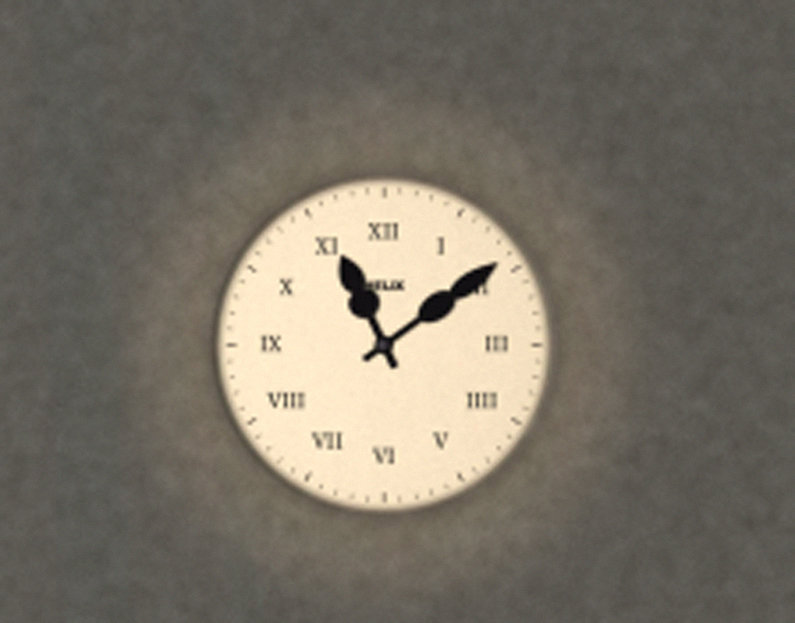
11:09
